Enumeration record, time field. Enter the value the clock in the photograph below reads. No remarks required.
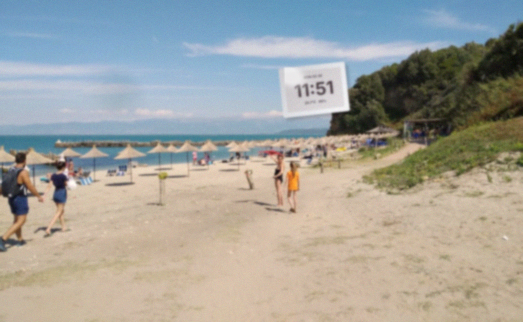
11:51
